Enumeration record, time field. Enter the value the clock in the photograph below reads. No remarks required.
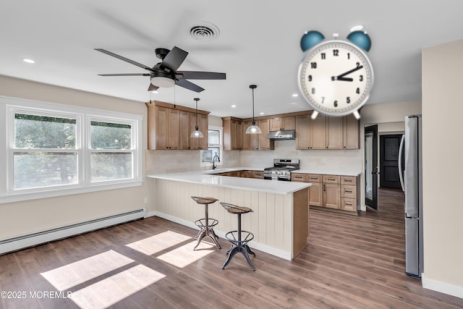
3:11
